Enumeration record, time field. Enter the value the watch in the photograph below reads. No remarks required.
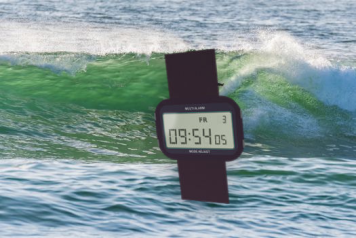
9:54:05
